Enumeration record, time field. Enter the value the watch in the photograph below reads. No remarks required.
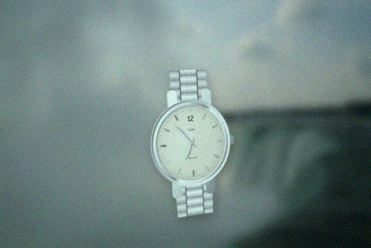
6:53
